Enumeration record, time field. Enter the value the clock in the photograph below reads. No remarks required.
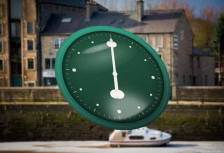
6:00
